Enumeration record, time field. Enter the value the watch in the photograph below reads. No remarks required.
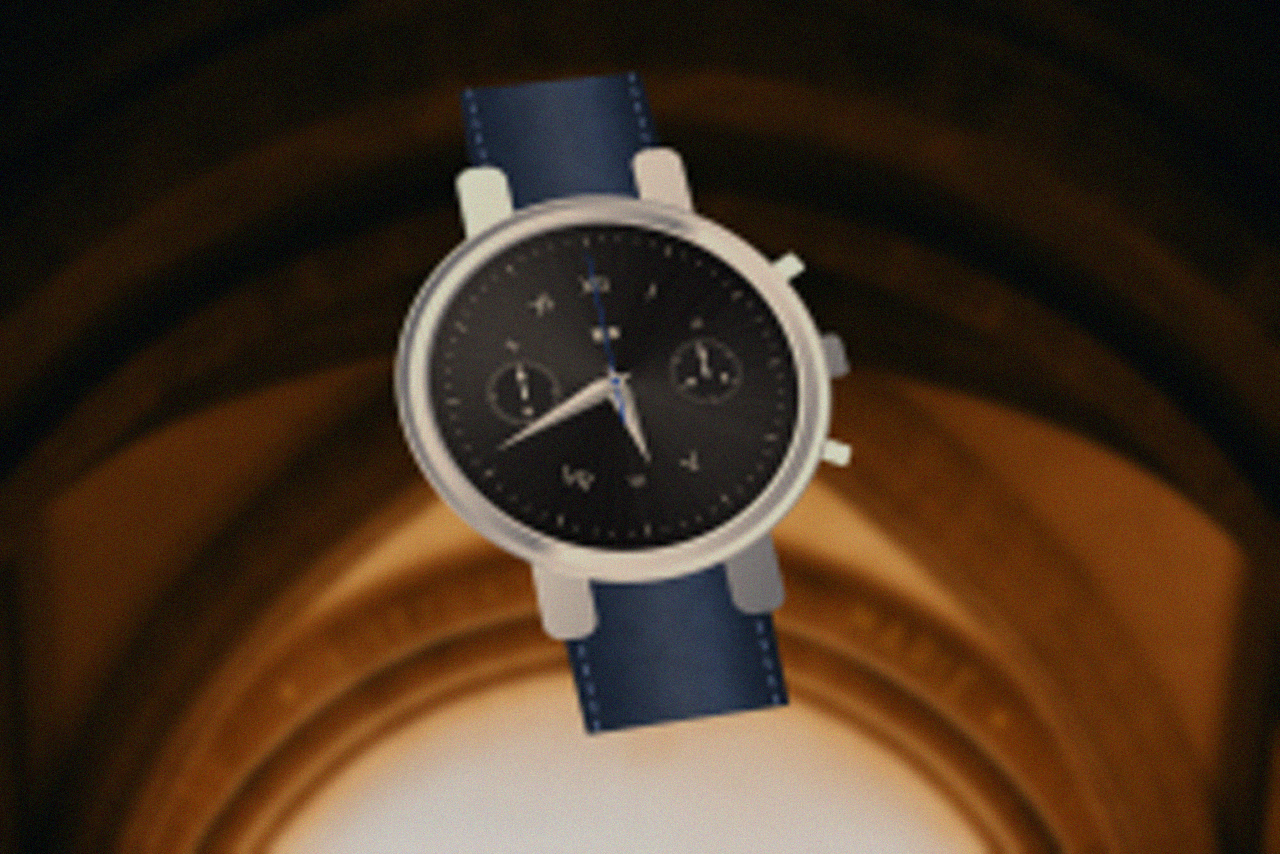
5:41
